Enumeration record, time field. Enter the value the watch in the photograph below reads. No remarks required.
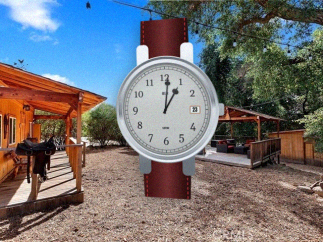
1:01
